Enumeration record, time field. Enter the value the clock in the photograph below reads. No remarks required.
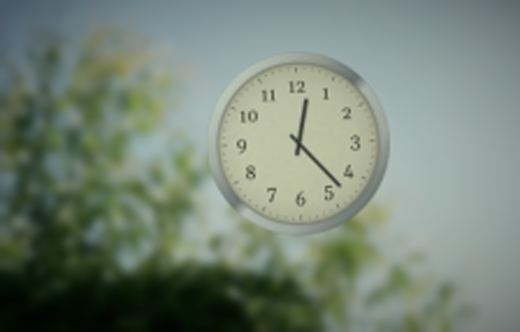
12:23
